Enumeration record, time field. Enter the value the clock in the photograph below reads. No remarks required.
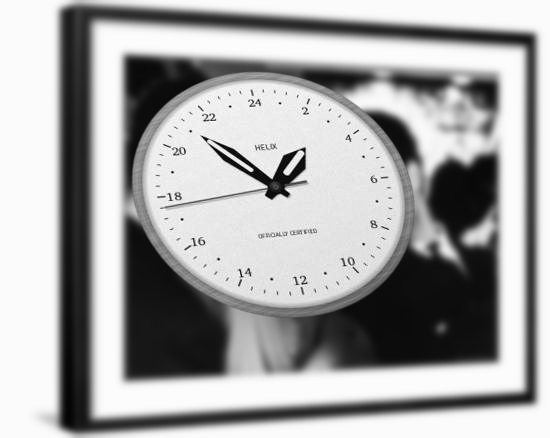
2:52:44
